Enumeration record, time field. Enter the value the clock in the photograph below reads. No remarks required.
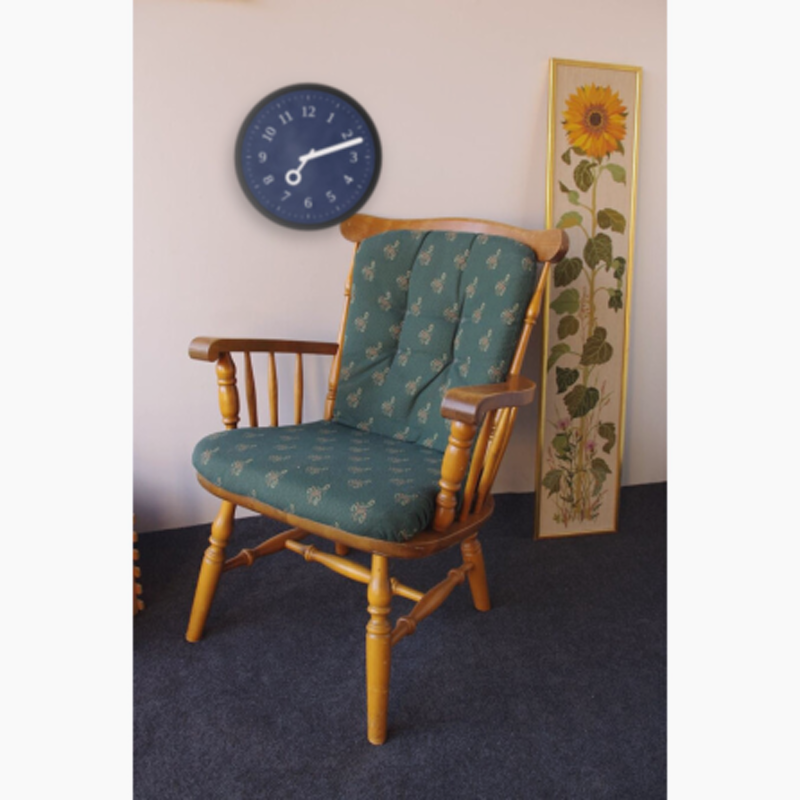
7:12
